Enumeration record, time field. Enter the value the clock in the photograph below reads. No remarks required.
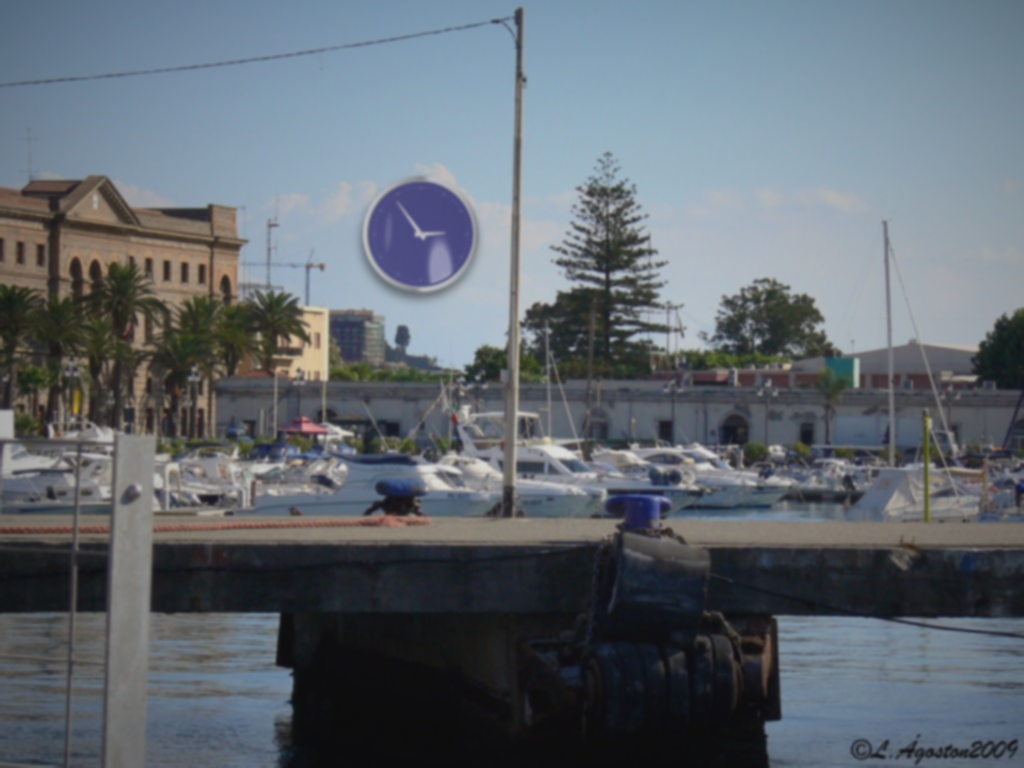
2:54
